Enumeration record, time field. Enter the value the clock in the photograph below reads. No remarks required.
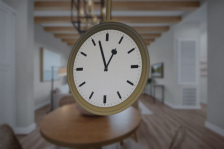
12:57
